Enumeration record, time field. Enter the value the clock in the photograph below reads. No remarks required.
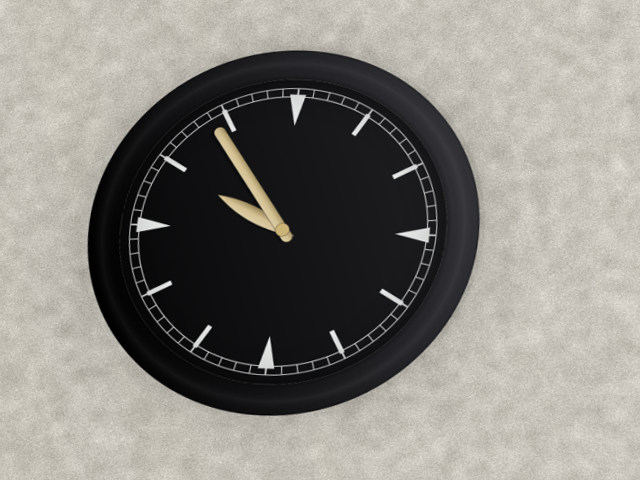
9:54
